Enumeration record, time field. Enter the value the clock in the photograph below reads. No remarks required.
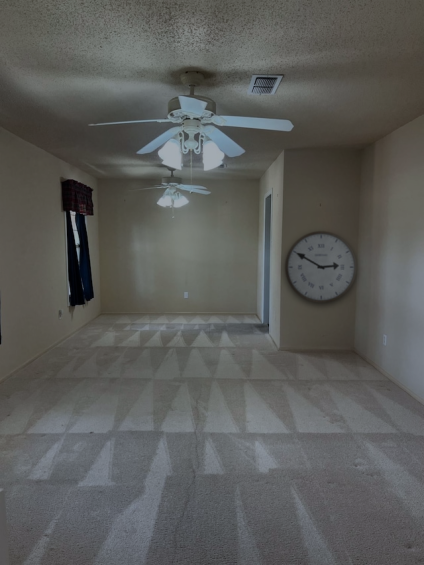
2:50
